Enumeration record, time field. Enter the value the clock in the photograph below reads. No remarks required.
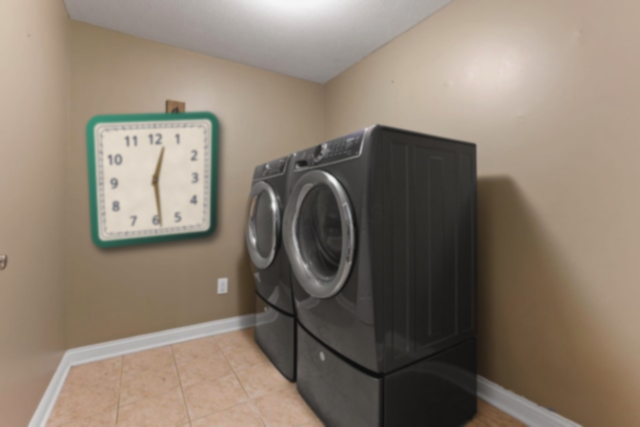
12:29
